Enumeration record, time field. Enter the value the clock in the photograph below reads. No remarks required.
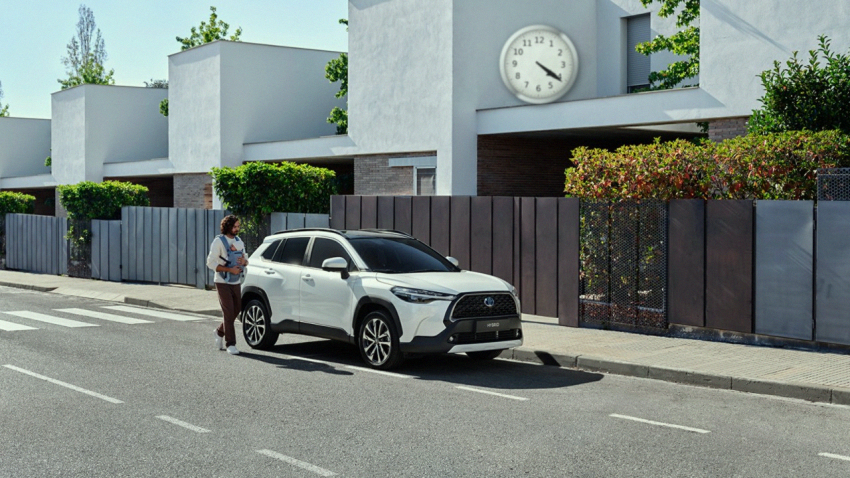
4:21
